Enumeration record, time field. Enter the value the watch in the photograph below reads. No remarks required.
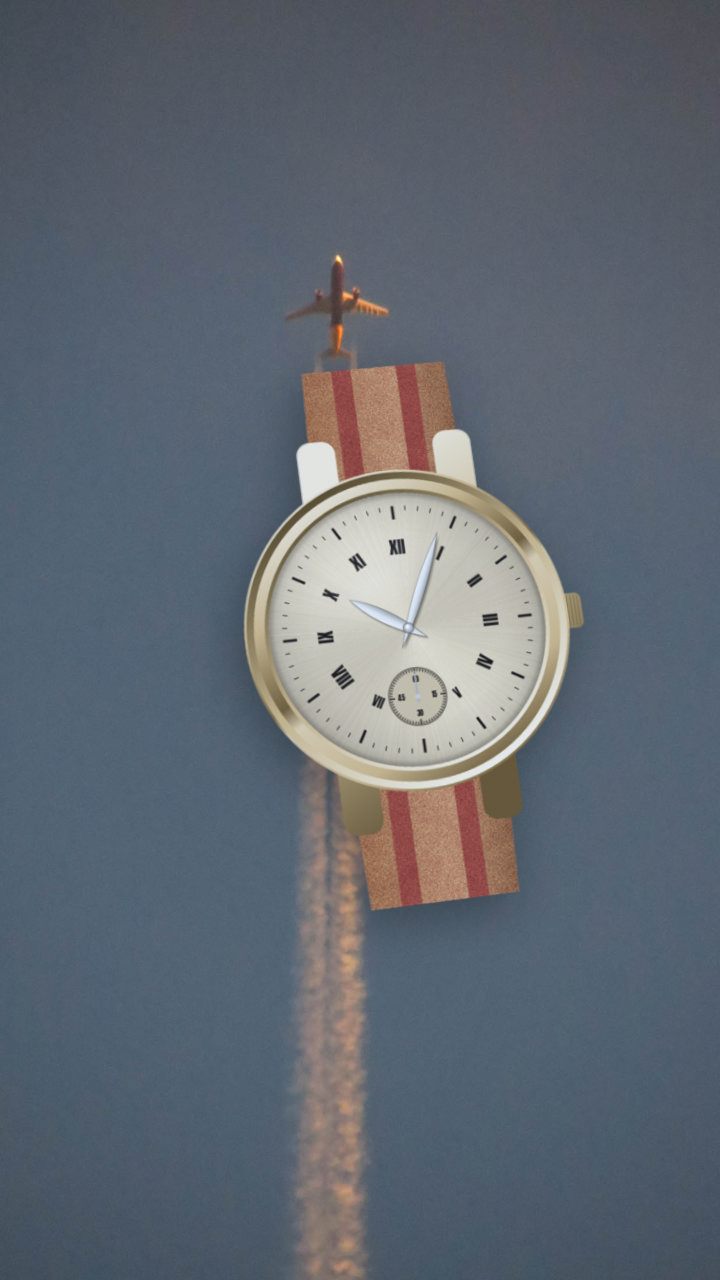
10:04
